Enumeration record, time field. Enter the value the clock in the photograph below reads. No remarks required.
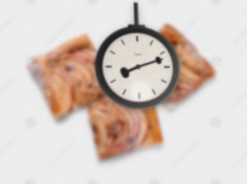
8:12
